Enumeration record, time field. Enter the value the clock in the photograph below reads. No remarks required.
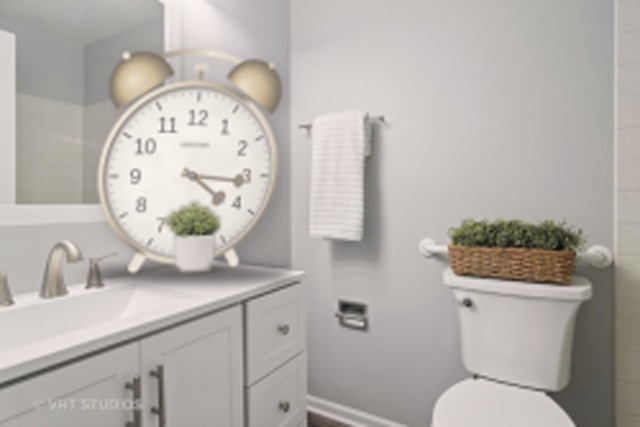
4:16
